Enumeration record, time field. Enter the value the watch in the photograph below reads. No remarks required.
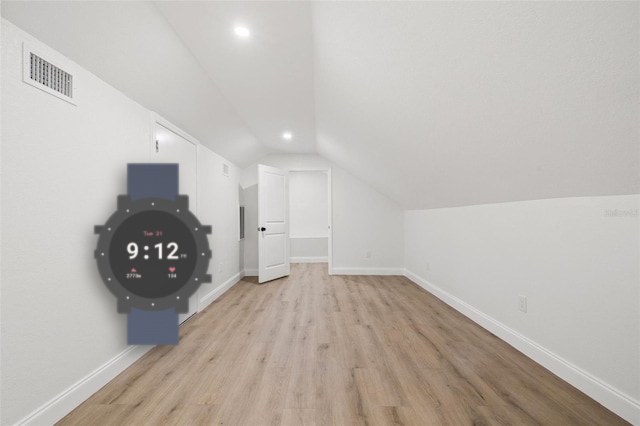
9:12
